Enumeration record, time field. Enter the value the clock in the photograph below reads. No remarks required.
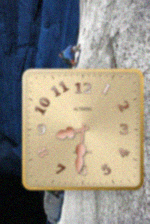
8:31
